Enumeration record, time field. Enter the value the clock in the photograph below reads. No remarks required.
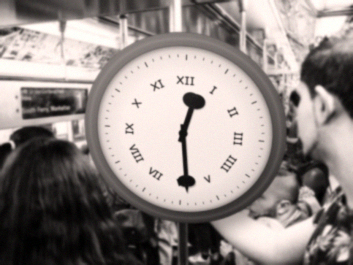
12:29
